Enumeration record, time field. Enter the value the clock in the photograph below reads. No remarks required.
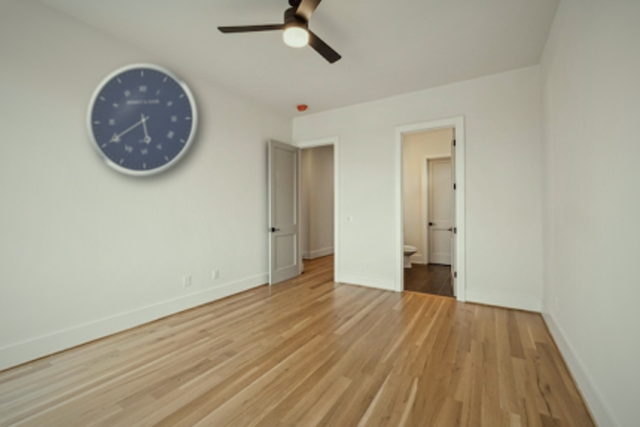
5:40
